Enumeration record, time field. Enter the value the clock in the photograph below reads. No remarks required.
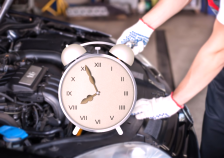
7:56
